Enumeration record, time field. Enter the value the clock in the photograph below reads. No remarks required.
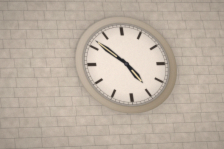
4:52
